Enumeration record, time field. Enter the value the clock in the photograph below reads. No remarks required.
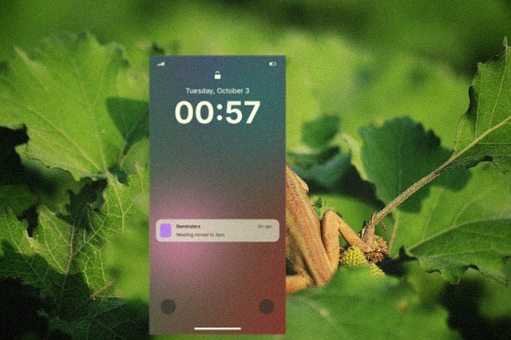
0:57
